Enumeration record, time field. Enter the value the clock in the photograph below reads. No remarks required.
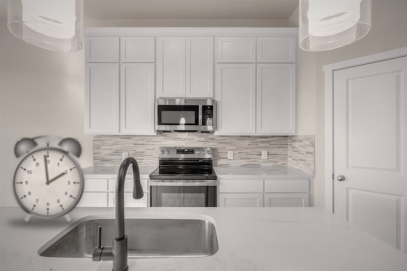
1:59
